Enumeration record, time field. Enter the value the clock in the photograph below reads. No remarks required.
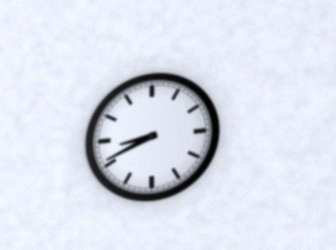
8:41
